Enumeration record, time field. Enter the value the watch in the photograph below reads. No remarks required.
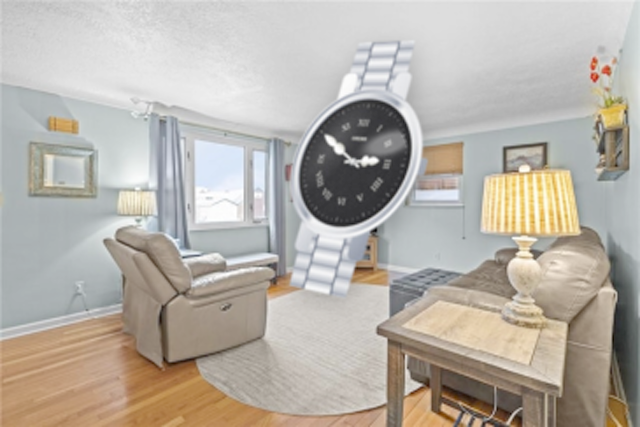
2:50
